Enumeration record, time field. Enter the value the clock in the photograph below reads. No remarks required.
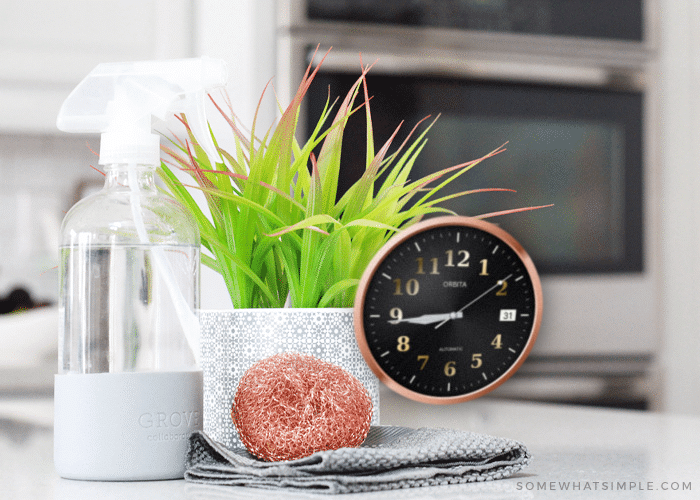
8:44:09
